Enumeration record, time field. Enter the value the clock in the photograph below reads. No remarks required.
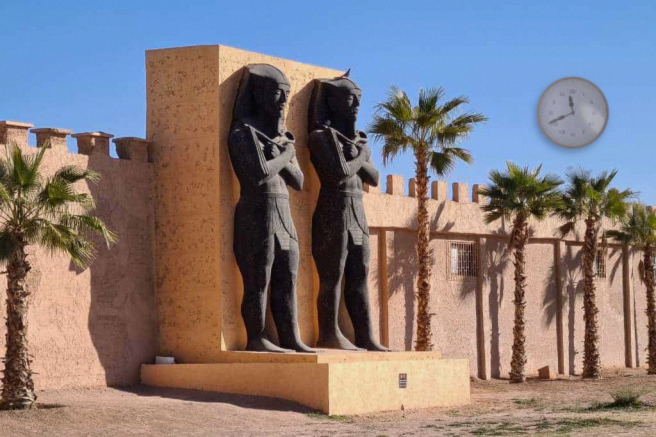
11:41
